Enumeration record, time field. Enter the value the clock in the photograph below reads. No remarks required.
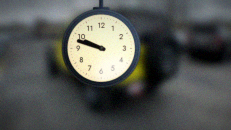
9:48
